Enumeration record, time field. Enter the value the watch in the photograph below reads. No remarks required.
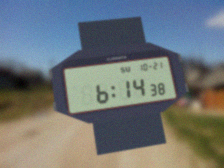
6:14:38
